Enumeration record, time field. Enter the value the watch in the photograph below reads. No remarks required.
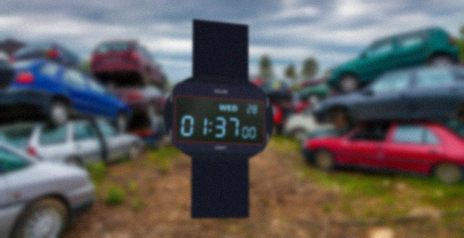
1:37
